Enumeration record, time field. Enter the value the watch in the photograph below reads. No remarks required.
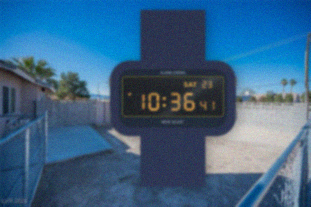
10:36
